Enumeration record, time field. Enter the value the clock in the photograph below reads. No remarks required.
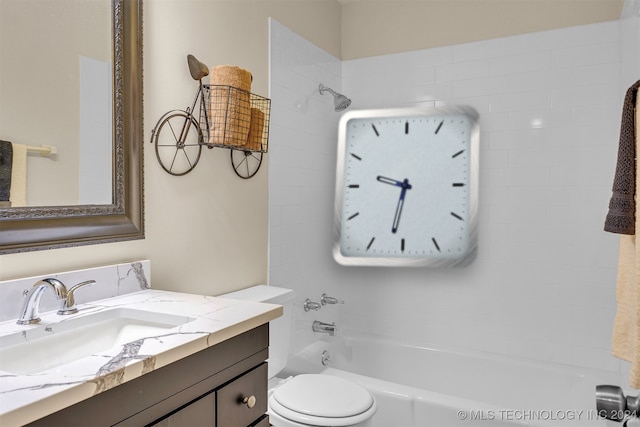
9:32
